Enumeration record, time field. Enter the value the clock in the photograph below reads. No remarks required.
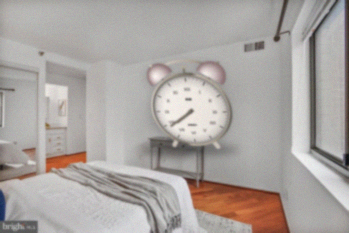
7:39
